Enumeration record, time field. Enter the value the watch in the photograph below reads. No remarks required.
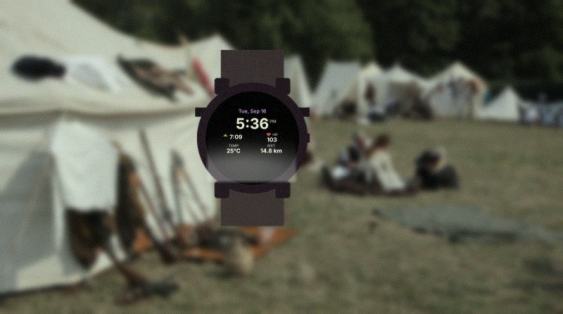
5:36
